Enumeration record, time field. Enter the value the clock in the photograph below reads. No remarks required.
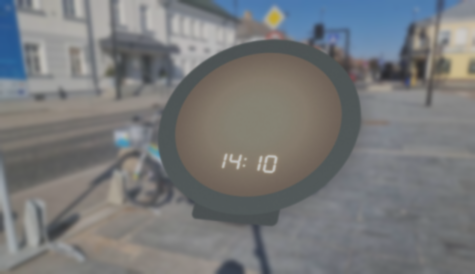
14:10
